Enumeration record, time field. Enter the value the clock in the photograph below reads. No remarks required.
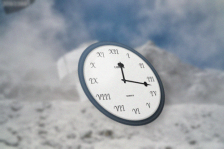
12:17
